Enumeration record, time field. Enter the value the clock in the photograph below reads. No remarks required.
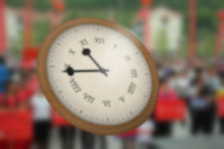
10:44
